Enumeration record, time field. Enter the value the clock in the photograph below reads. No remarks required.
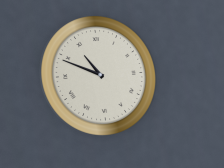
10:49
